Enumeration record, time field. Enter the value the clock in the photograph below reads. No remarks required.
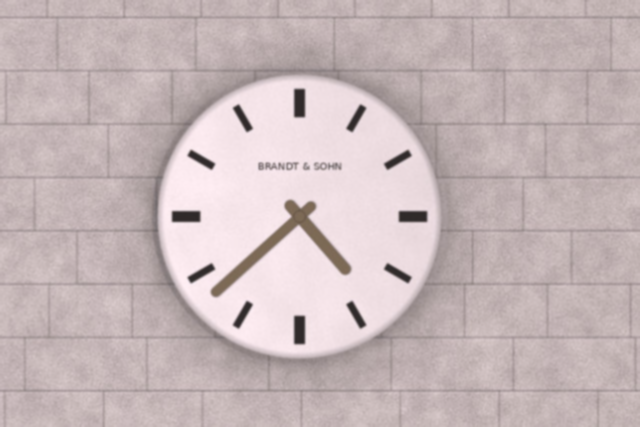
4:38
